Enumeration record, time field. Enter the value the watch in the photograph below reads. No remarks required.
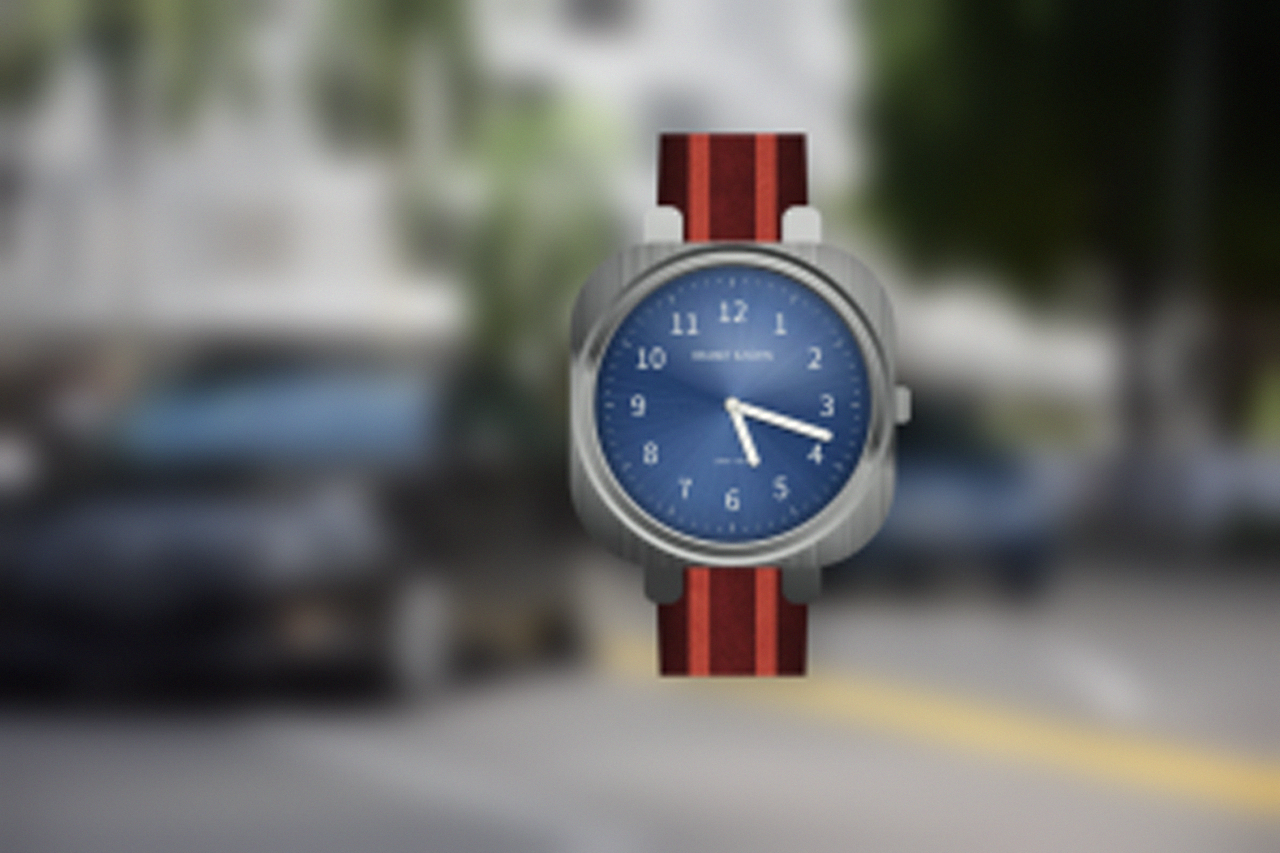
5:18
